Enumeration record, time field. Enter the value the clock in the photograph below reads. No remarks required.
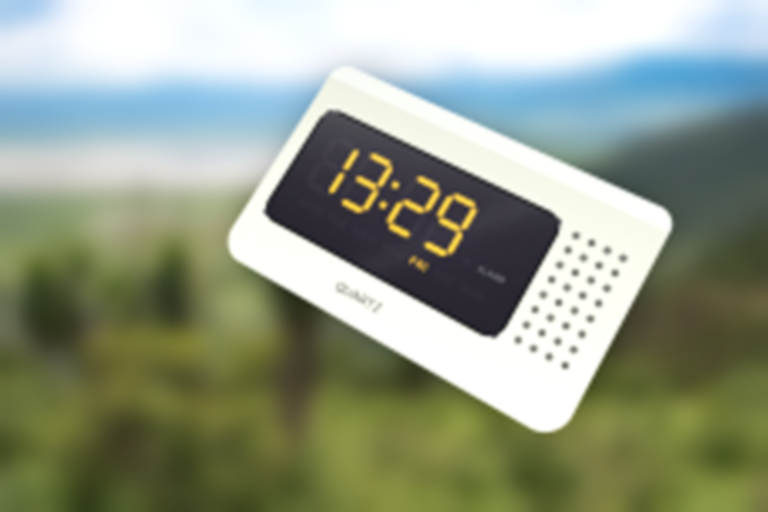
13:29
